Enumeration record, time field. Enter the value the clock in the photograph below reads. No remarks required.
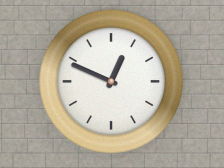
12:49
